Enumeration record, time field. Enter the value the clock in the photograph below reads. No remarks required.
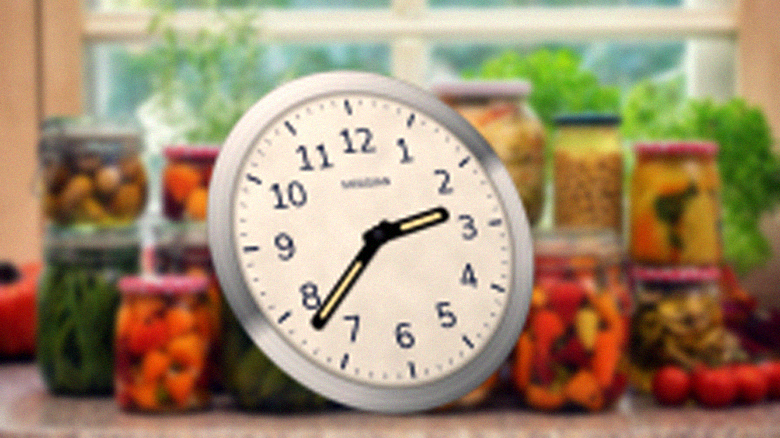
2:38
